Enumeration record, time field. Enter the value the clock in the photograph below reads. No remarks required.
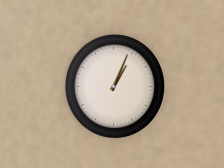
1:04
